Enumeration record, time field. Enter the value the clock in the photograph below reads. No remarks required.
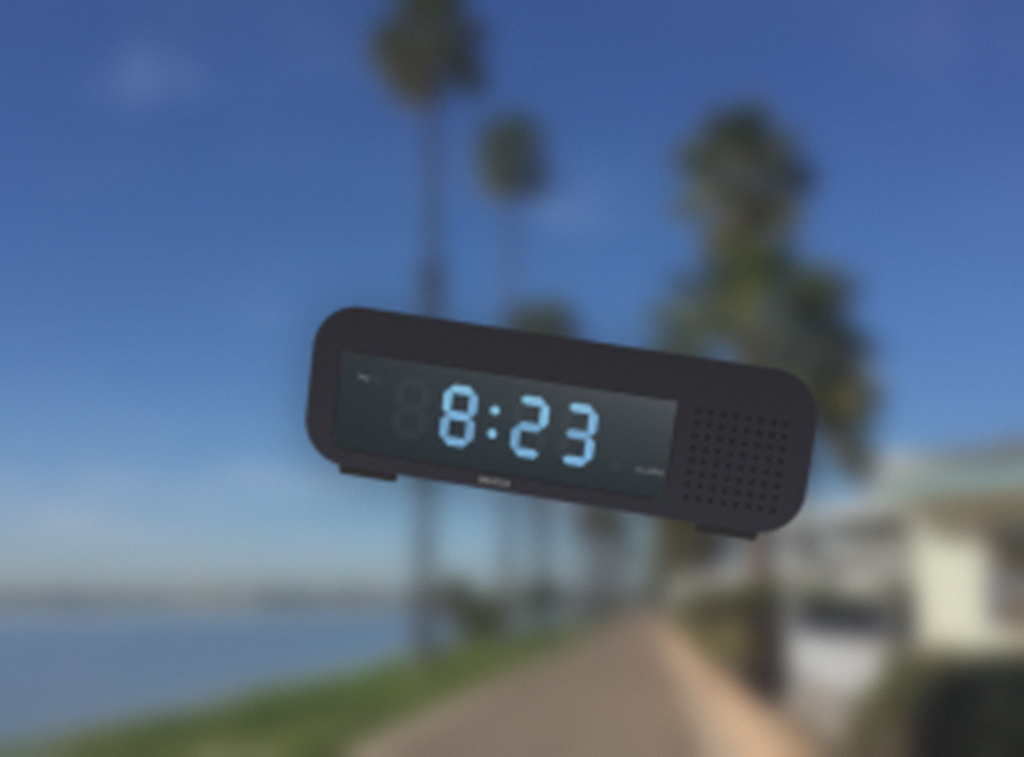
8:23
